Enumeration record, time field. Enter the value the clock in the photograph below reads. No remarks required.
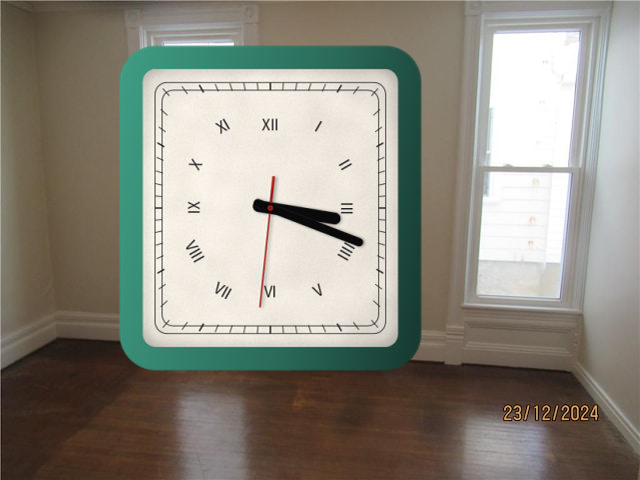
3:18:31
